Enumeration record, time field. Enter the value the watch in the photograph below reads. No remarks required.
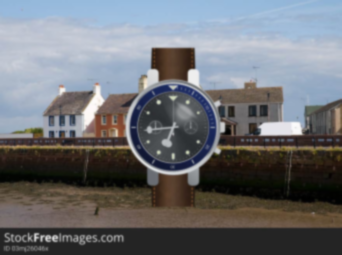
6:44
